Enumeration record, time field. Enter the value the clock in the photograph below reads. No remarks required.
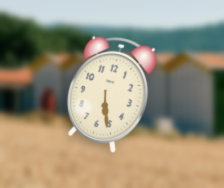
5:26
